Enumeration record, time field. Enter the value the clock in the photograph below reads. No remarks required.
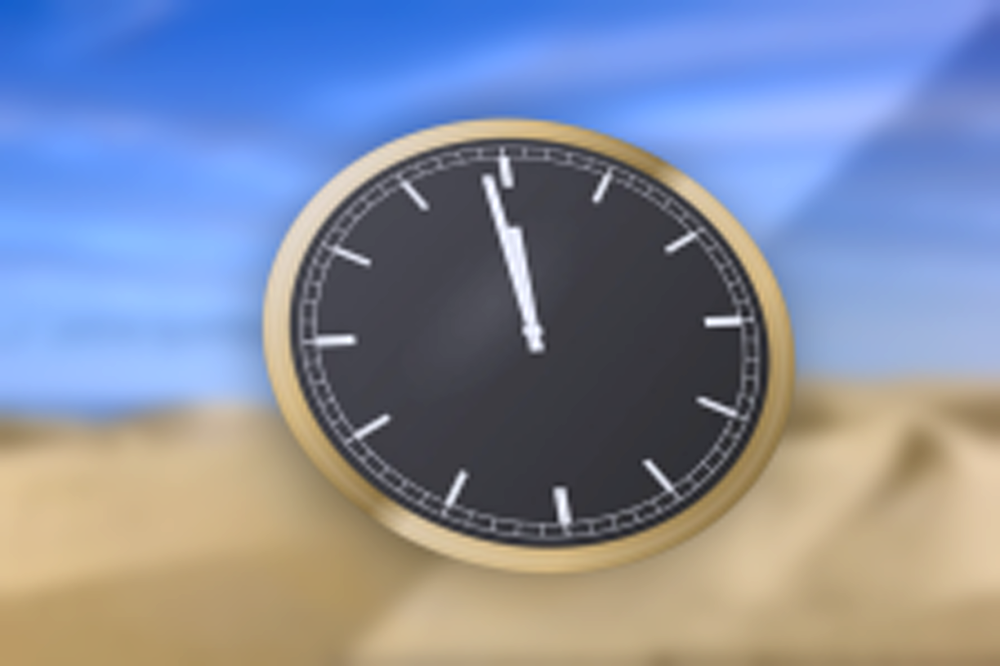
11:59
